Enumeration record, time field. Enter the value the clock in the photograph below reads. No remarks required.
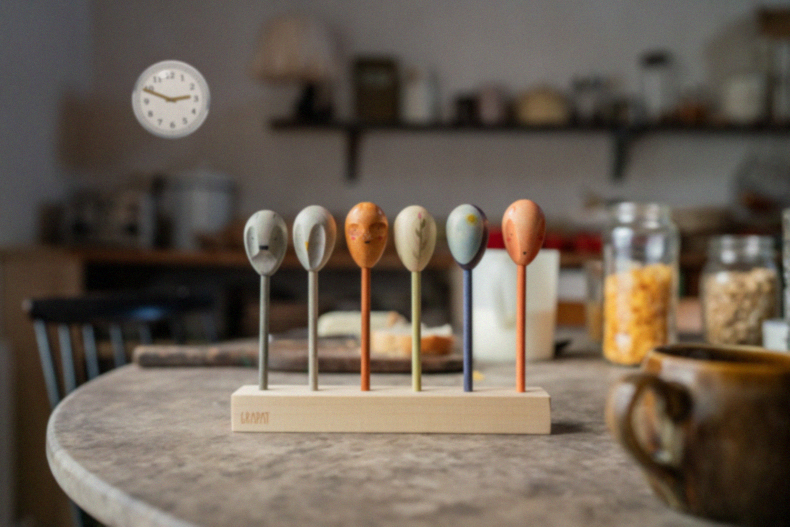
2:49
